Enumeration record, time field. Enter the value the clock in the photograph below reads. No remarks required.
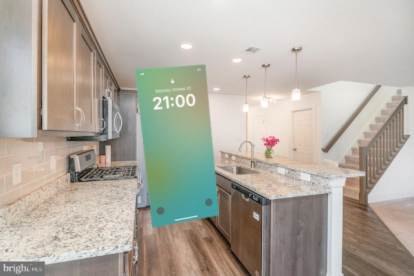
21:00
